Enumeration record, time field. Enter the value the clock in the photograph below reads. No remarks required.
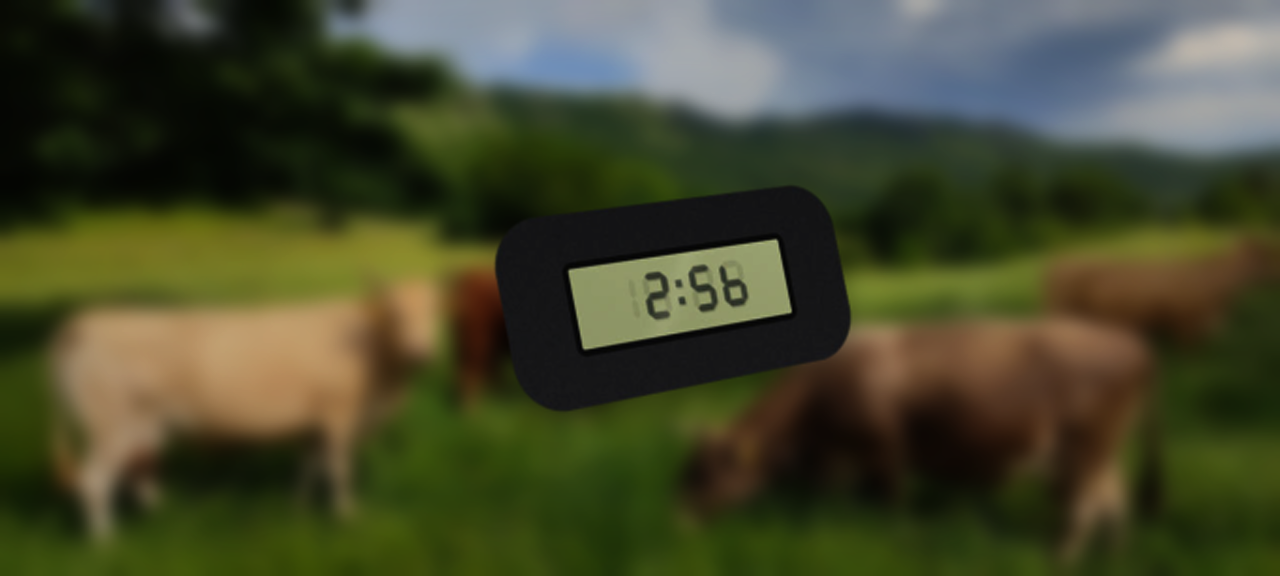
2:56
